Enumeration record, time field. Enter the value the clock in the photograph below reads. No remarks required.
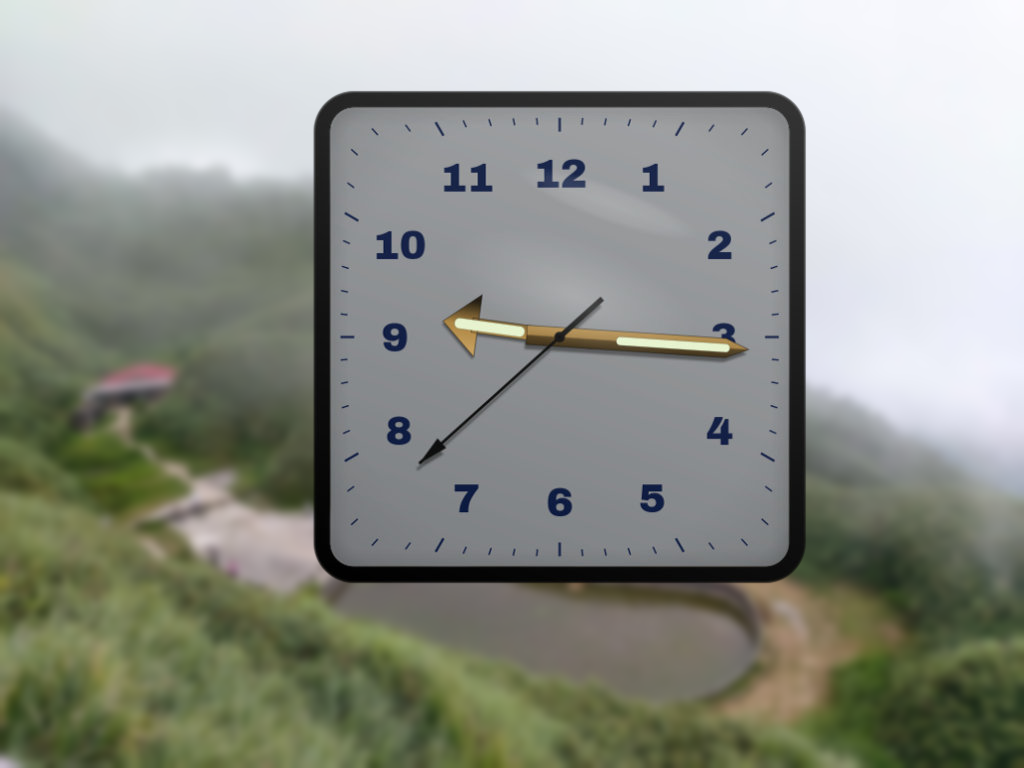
9:15:38
